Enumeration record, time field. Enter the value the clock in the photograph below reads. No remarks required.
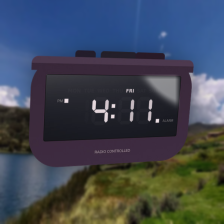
4:11
